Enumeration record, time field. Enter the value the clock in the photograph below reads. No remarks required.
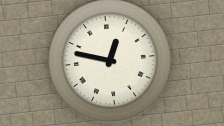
12:48
